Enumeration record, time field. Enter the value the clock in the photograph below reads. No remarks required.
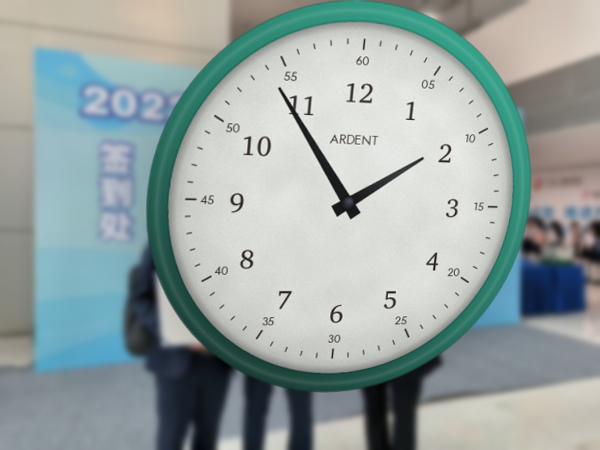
1:54
